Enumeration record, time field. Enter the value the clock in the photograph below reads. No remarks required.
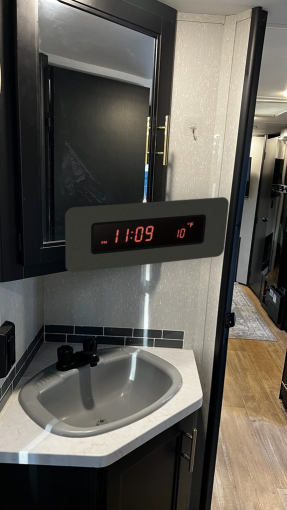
11:09
